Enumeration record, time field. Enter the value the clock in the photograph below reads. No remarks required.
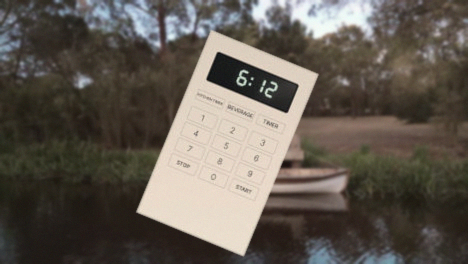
6:12
